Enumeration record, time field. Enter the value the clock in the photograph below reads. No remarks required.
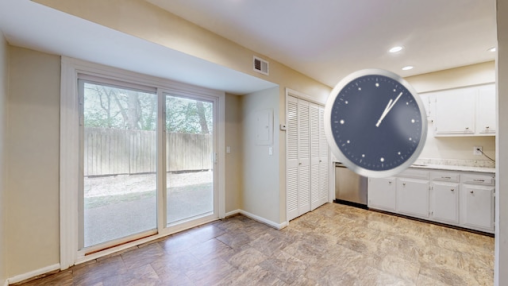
1:07
